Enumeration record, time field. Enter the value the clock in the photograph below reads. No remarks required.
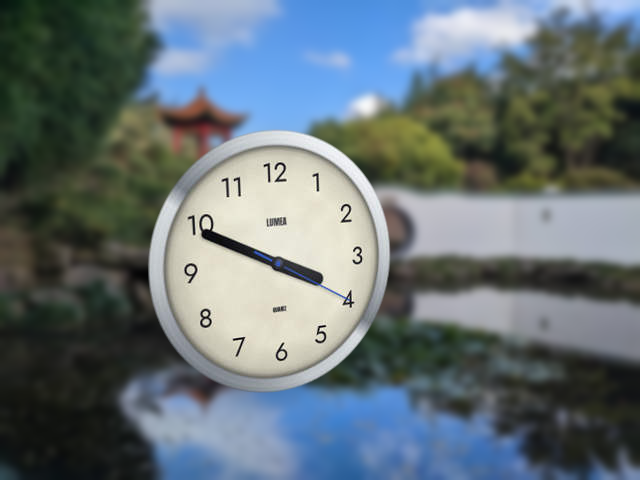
3:49:20
